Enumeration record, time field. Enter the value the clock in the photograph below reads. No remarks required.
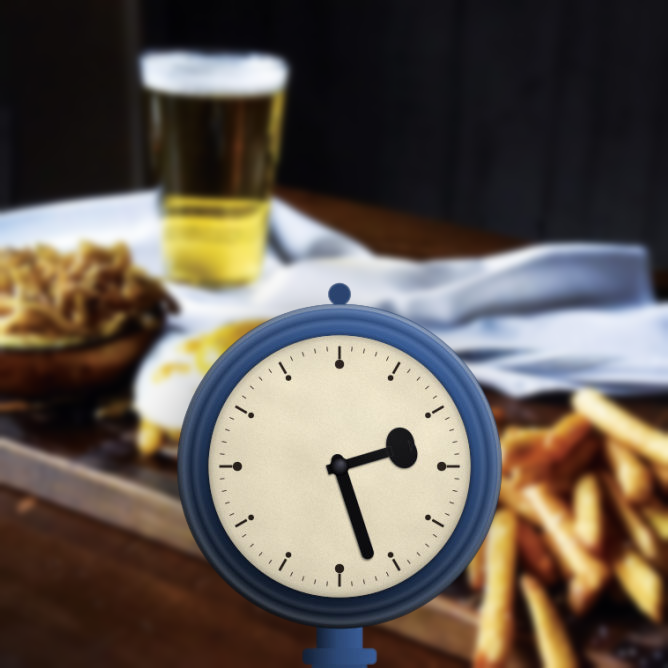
2:27
